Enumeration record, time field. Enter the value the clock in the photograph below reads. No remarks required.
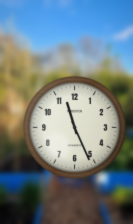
11:26
